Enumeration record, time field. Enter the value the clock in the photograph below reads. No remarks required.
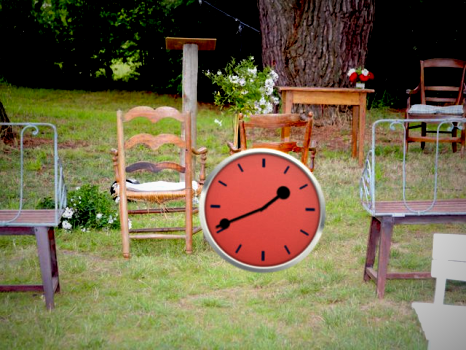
1:41
